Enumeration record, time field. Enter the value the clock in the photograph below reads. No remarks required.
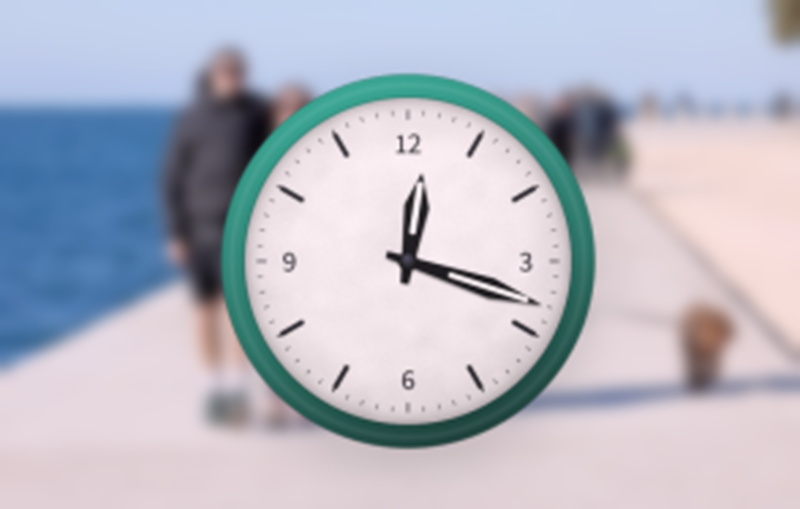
12:18
